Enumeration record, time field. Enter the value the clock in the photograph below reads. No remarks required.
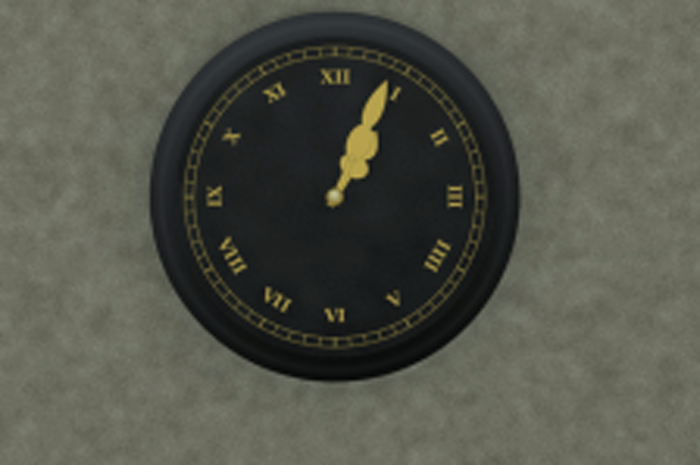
1:04
